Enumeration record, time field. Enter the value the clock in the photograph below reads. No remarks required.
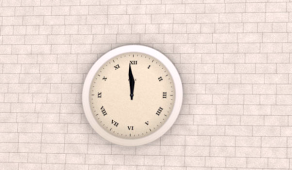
11:59
